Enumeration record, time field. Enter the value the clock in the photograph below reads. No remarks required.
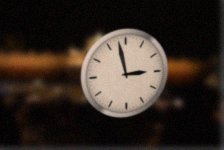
2:58
